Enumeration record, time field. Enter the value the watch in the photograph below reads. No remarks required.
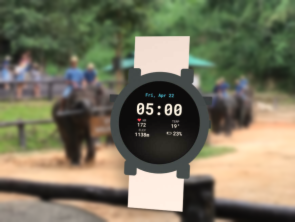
5:00
